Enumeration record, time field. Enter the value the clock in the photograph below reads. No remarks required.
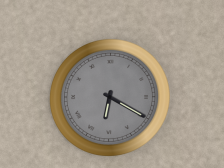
6:20
